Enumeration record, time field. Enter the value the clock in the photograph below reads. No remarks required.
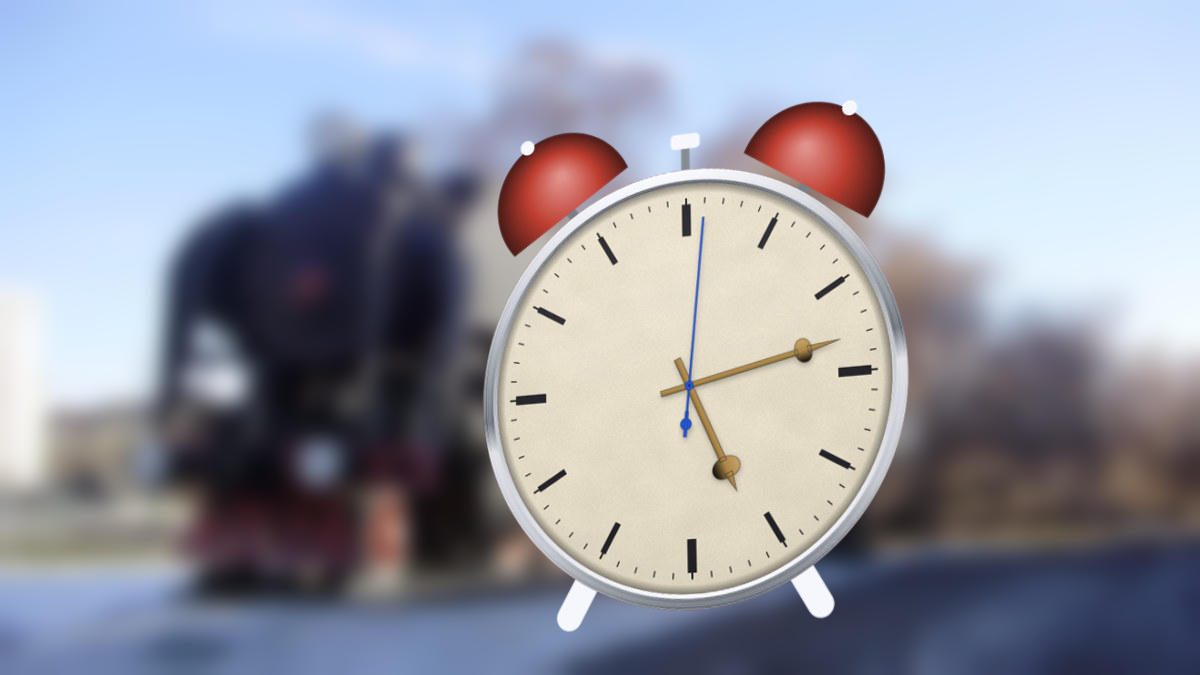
5:13:01
